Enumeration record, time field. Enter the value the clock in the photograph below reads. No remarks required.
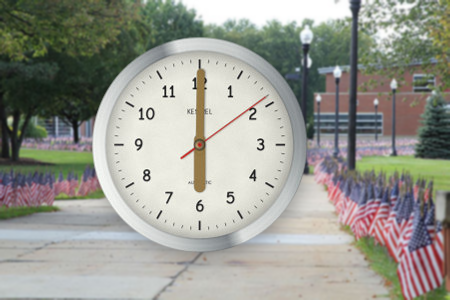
6:00:09
